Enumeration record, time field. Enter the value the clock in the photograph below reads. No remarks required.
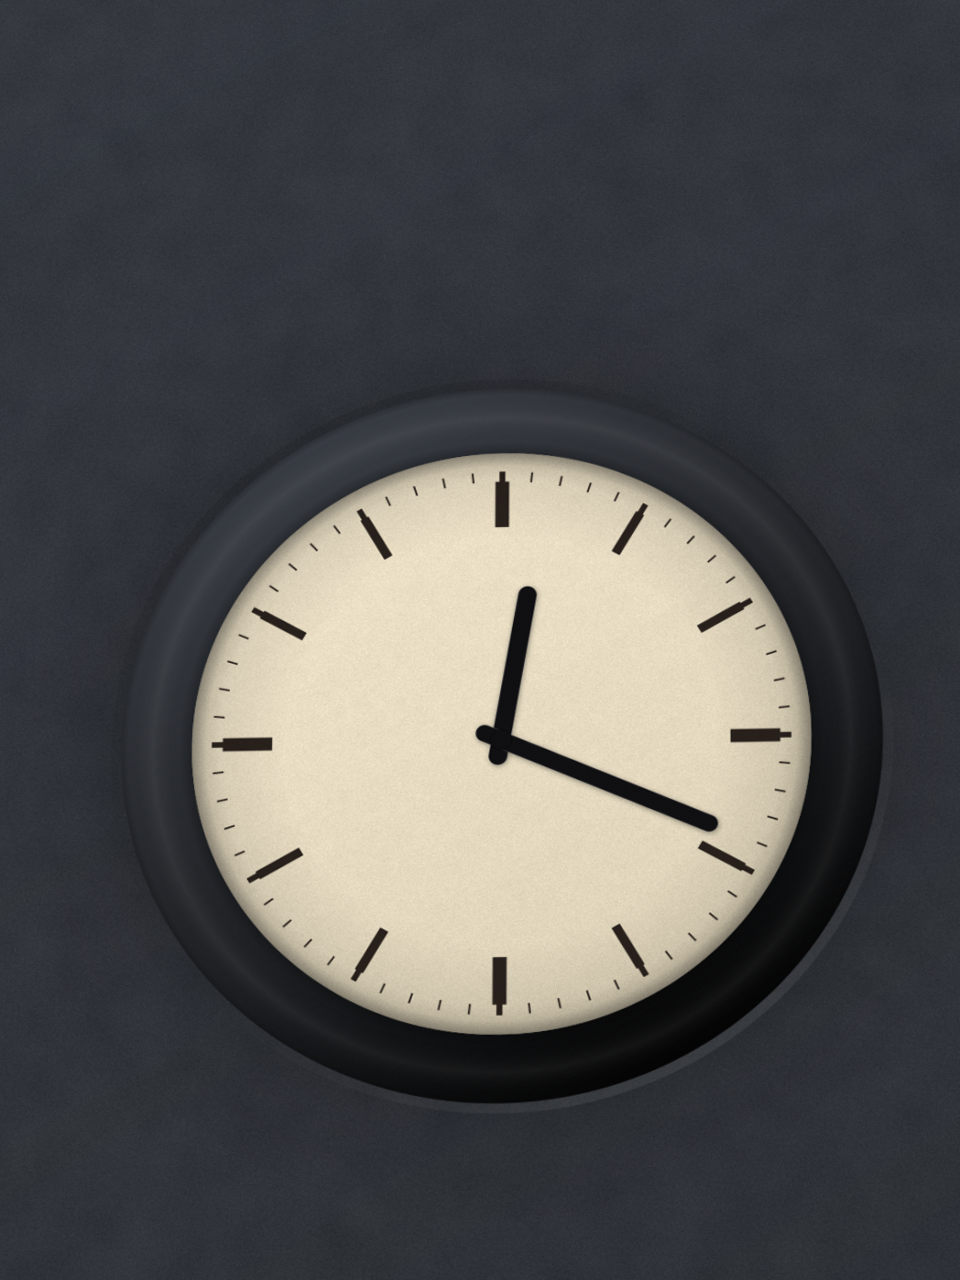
12:19
